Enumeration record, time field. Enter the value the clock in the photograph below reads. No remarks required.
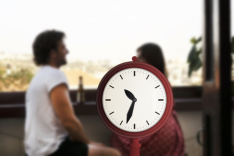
10:33
